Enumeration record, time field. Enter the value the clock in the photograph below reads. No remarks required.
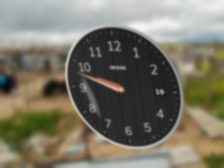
9:48
